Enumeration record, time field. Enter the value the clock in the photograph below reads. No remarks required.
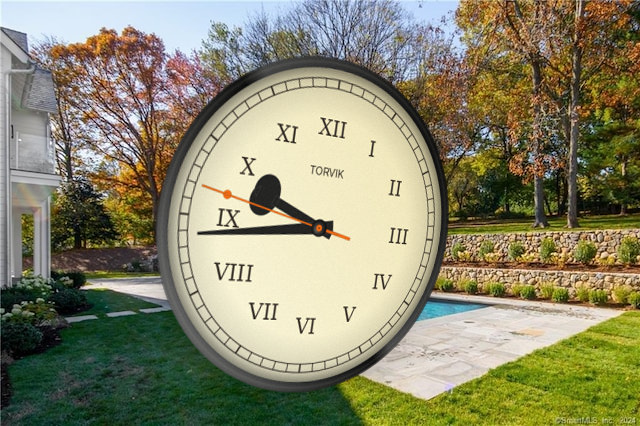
9:43:47
